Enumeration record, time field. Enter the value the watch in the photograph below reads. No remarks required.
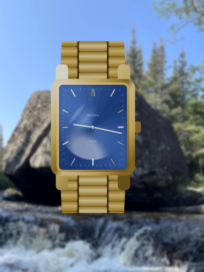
9:17
